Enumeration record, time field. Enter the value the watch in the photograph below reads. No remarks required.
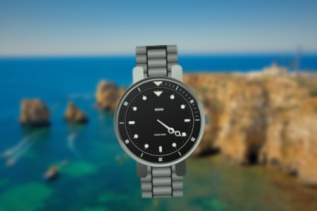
4:21
